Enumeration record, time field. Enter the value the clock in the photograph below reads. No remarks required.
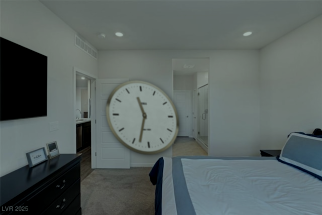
11:33
